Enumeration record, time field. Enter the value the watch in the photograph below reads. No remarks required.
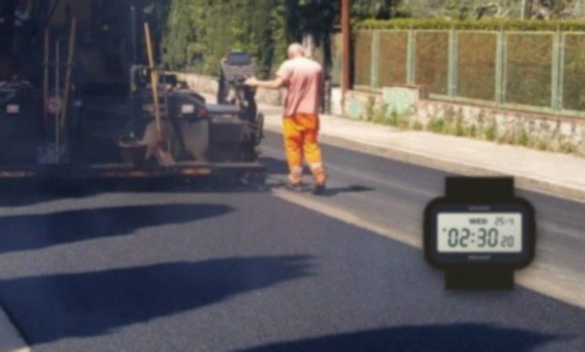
2:30
